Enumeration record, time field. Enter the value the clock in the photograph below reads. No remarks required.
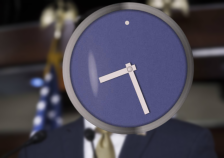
8:27
